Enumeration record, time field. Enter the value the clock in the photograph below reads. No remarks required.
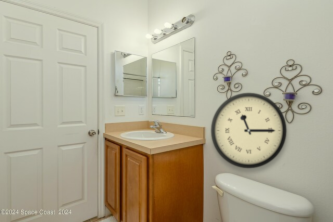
11:15
